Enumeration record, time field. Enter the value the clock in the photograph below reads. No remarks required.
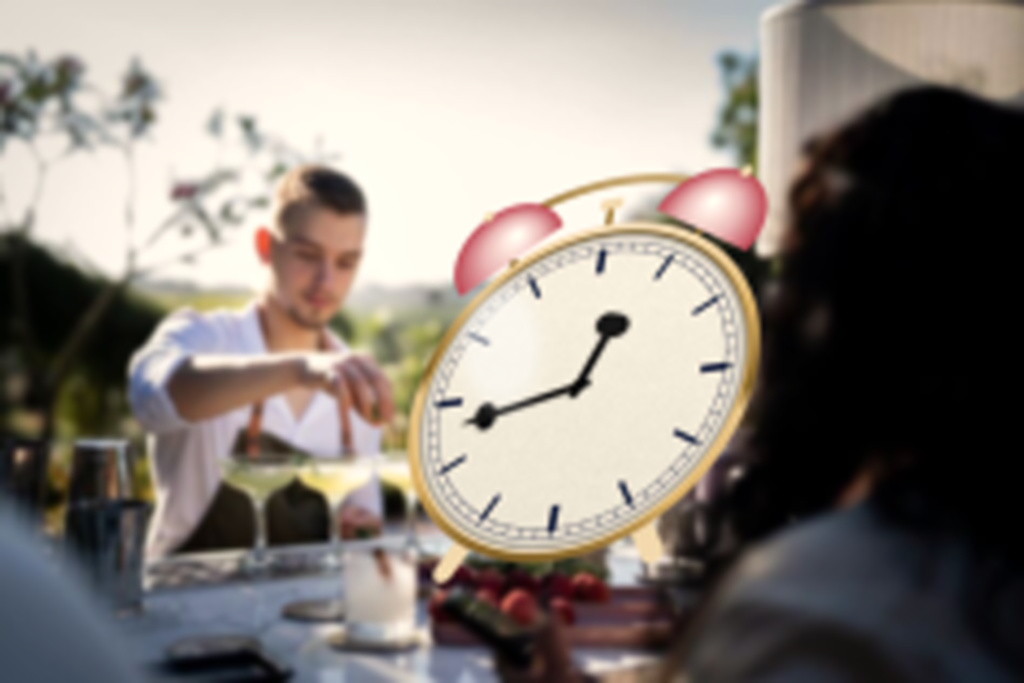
12:43
